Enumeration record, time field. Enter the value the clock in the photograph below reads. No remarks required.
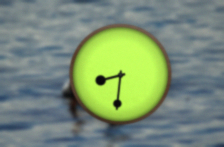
8:31
